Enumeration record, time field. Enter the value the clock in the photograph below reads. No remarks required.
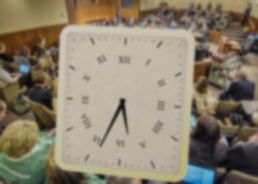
5:34
